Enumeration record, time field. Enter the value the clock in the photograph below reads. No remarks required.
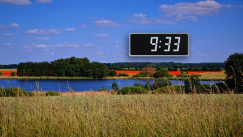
9:33
